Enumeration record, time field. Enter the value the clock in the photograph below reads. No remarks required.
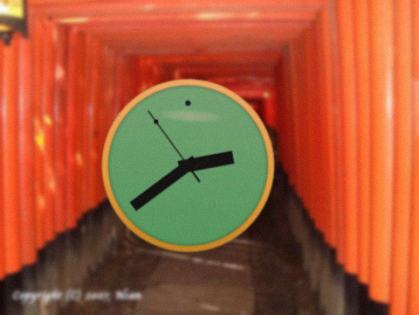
2:38:54
